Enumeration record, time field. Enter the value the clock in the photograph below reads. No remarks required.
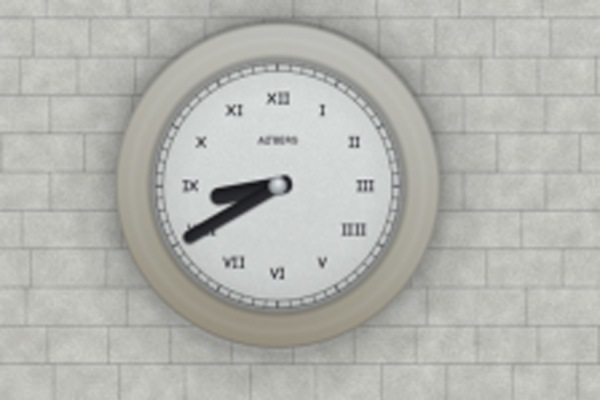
8:40
